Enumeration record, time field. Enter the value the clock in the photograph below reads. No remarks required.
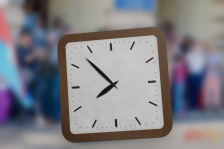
7:53
